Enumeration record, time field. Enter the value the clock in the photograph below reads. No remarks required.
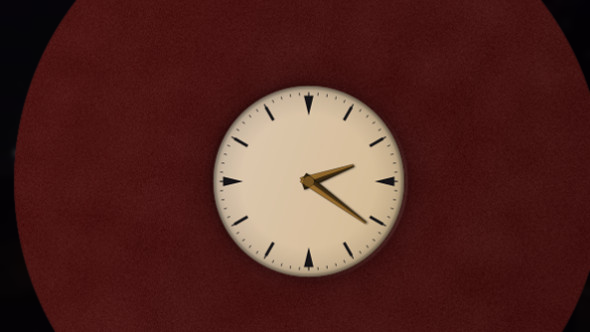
2:21
